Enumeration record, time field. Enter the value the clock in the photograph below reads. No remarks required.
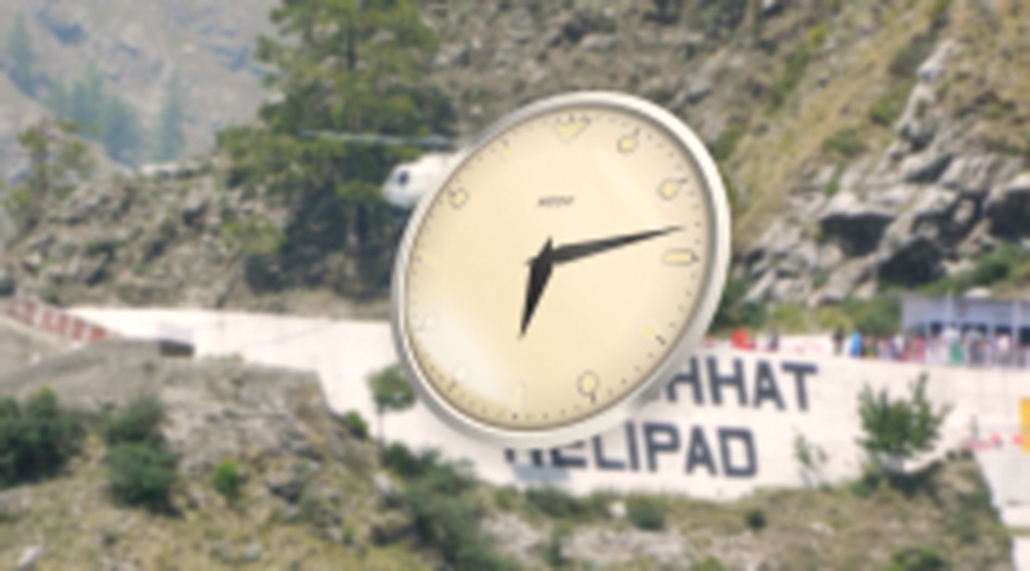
6:13
